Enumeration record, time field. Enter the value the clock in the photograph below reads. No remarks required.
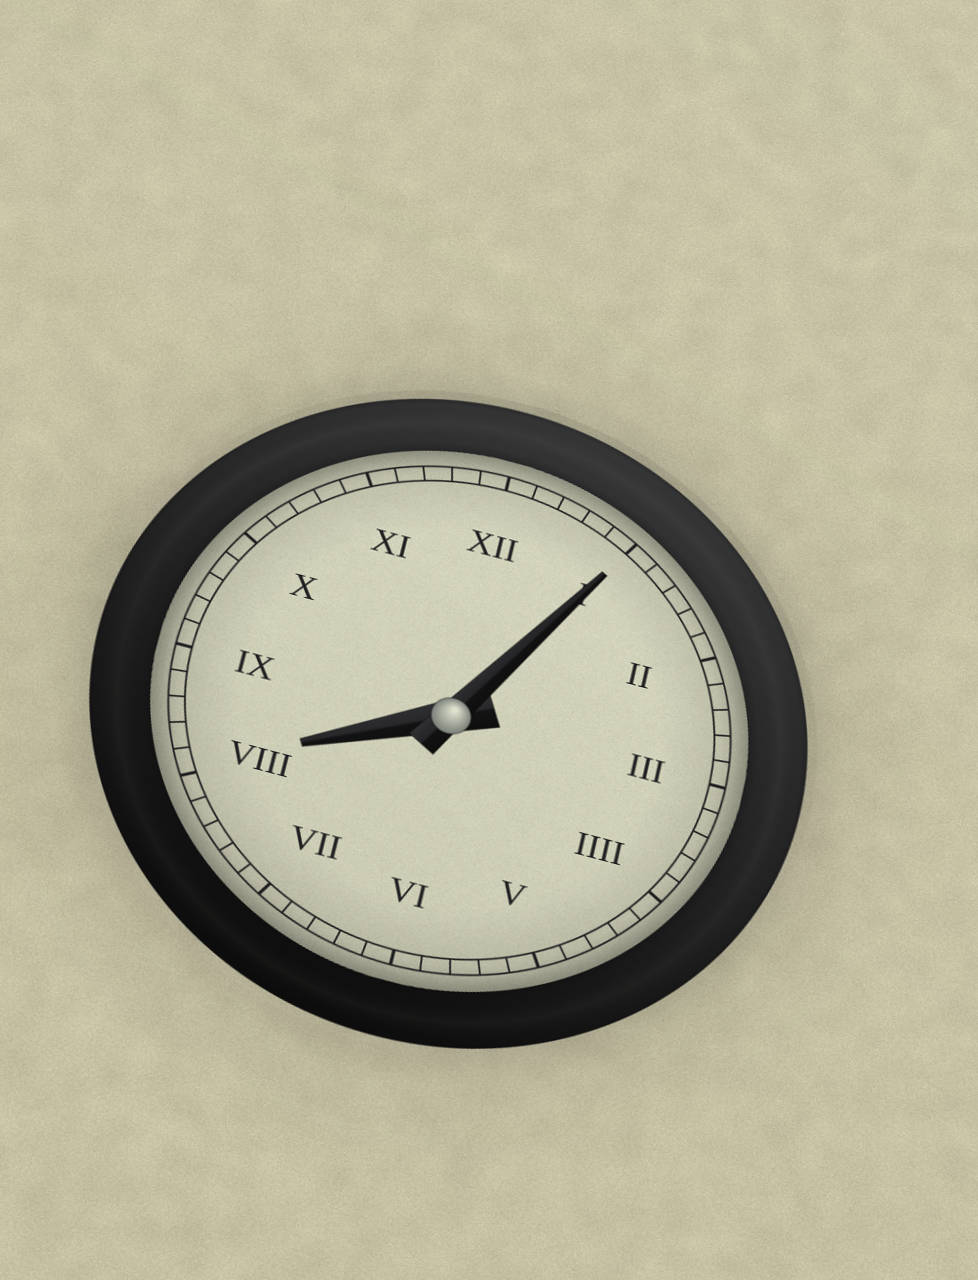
8:05
